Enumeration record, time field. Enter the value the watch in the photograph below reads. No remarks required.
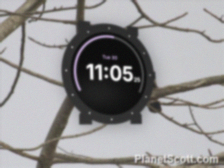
11:05
